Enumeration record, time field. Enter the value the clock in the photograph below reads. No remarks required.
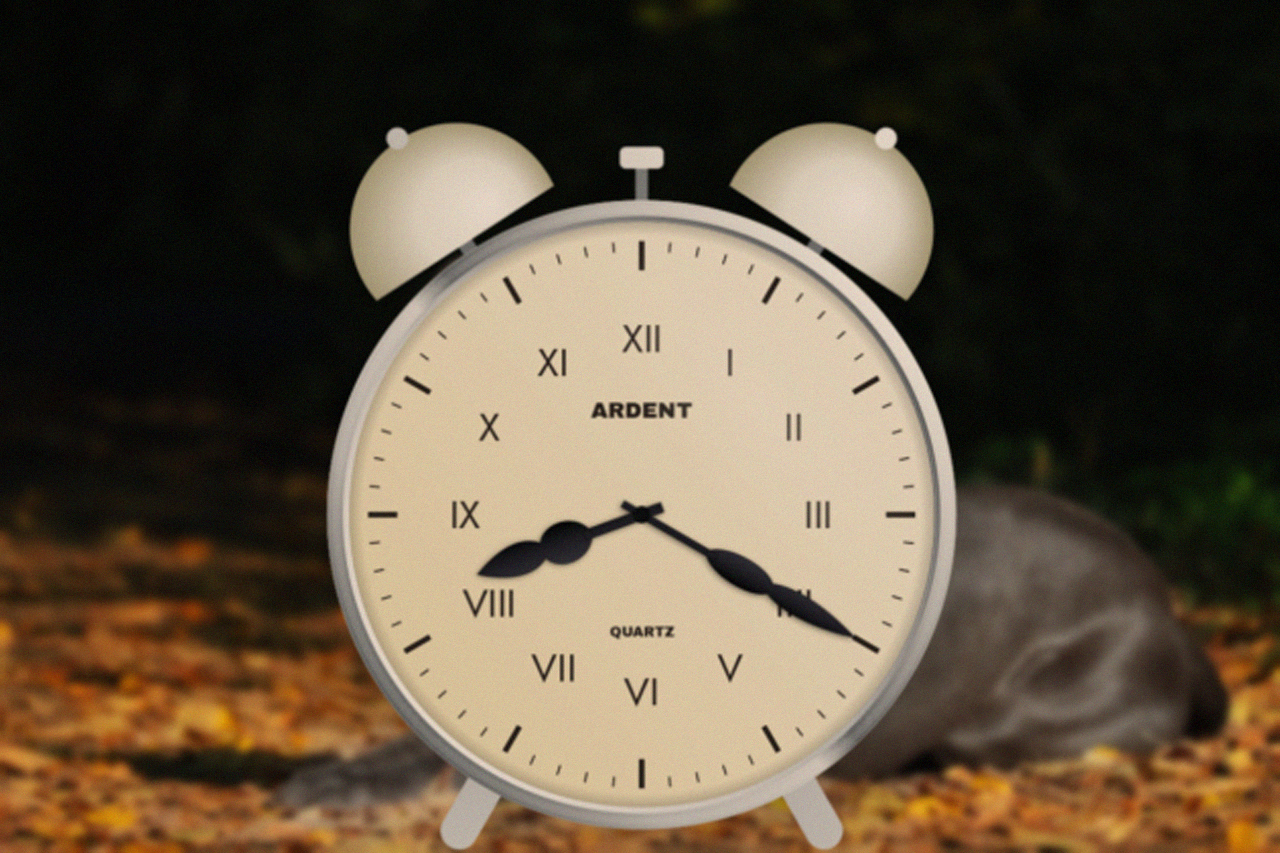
8:20
